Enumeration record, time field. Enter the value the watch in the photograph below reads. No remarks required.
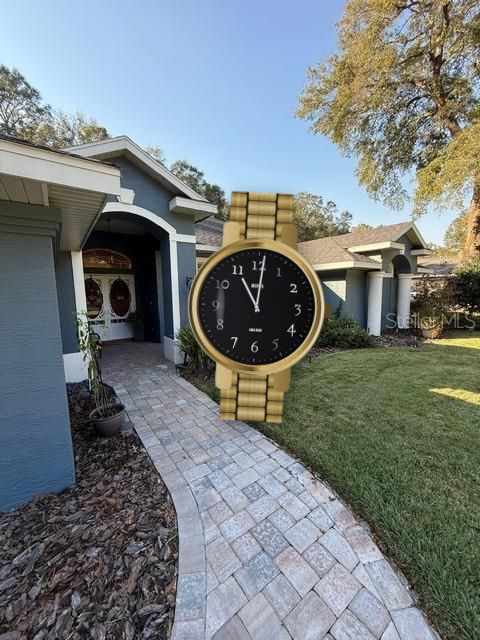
11:01
